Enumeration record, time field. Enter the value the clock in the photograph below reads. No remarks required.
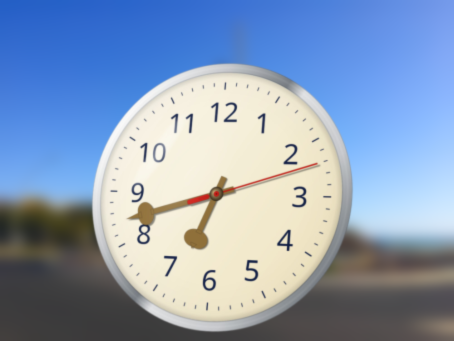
6:42:12
